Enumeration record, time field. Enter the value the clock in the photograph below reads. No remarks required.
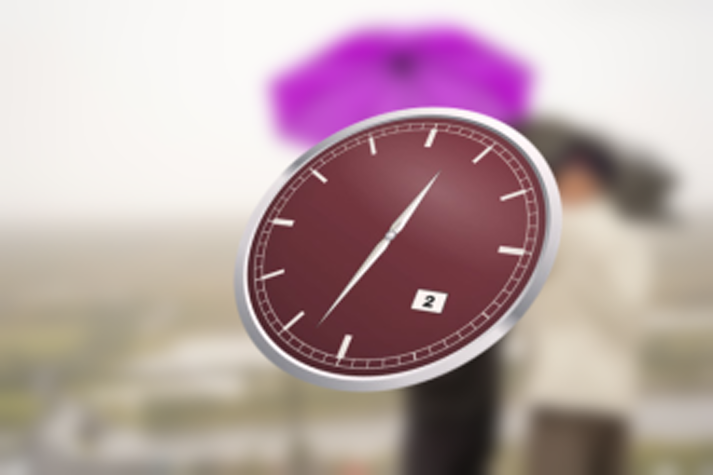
12:33
